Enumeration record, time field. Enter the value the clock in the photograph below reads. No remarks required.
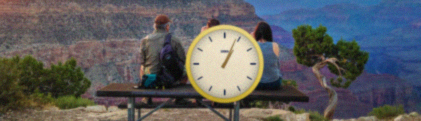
1:04
